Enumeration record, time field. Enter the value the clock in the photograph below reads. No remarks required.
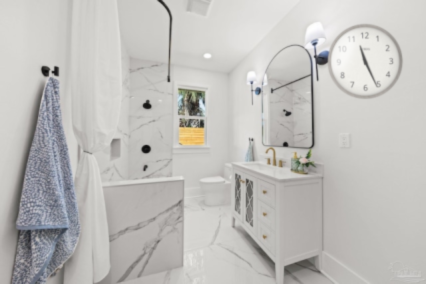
11:26
